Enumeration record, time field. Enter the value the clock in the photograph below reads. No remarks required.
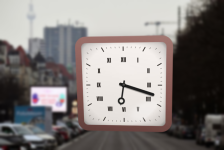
6:18
